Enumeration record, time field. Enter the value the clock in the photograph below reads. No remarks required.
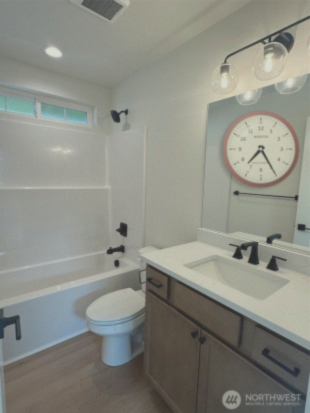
7:25
